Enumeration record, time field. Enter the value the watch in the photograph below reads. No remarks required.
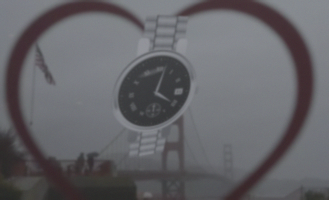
4:02
